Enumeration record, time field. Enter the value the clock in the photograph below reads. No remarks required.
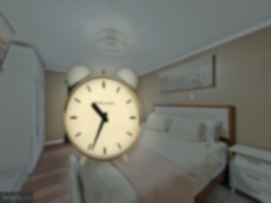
10:34
